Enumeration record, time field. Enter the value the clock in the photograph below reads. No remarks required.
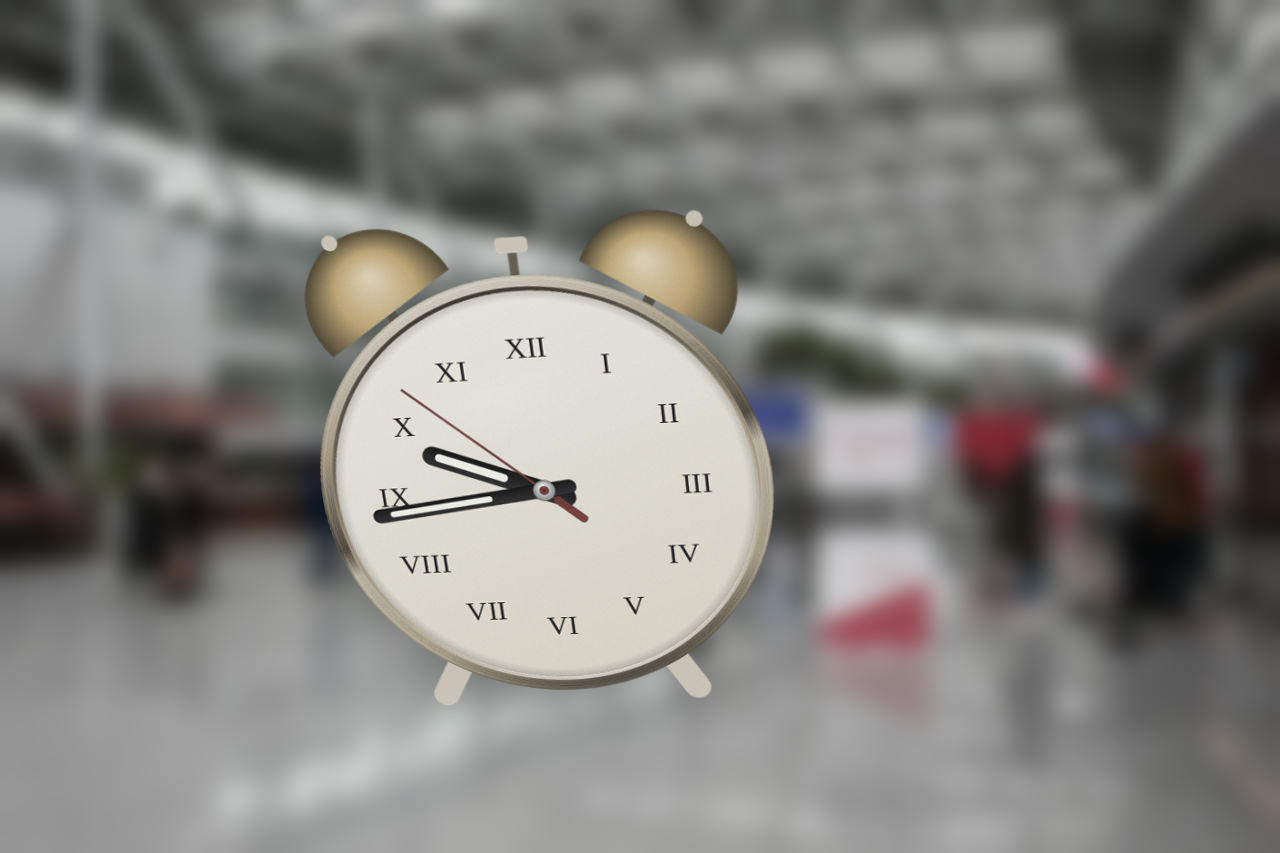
9:43:52
